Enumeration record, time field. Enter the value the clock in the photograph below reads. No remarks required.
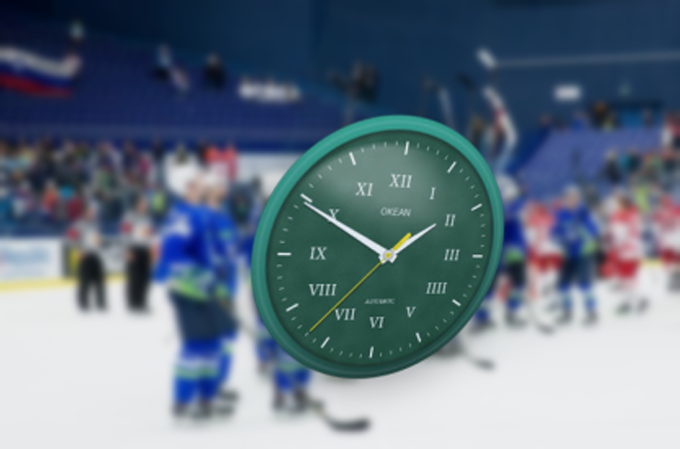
1:49:37
